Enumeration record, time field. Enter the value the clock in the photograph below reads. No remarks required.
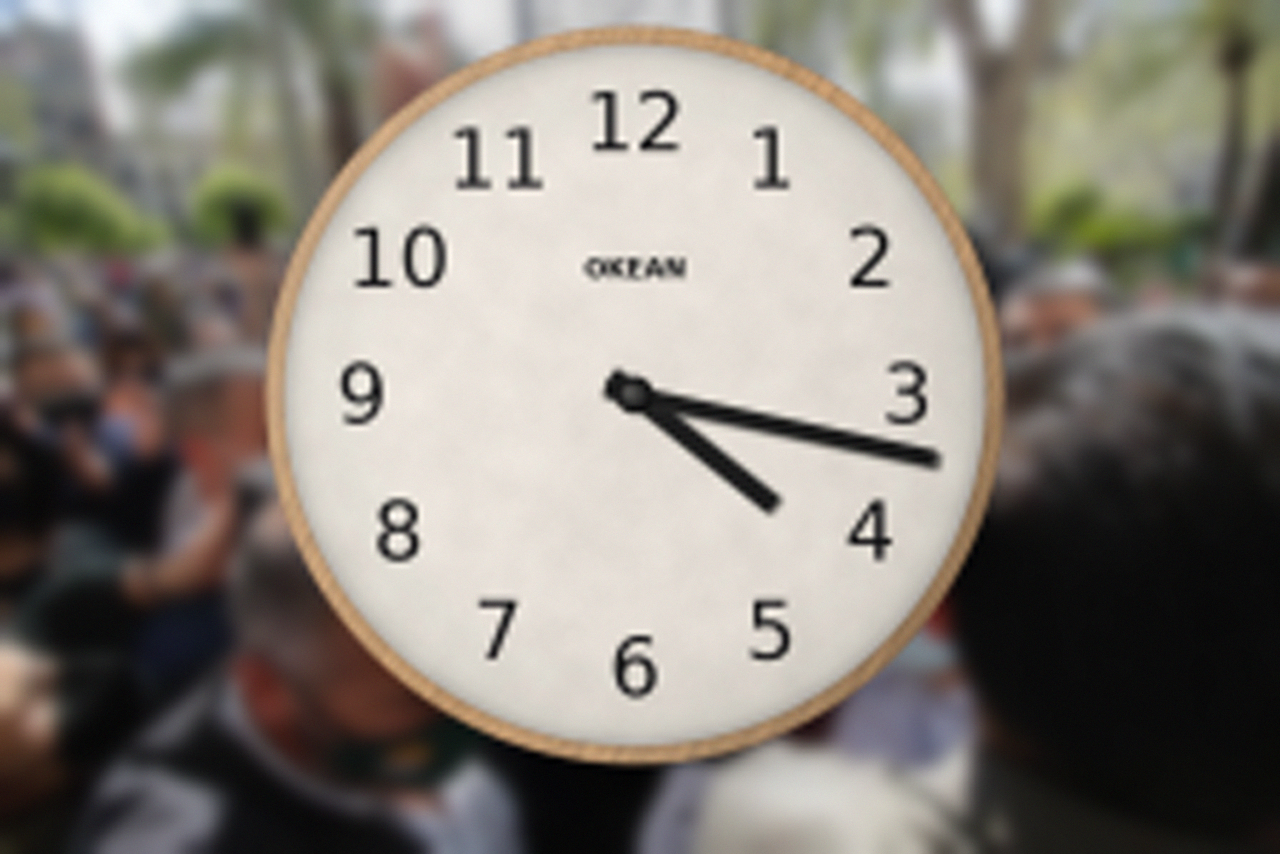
4:17
